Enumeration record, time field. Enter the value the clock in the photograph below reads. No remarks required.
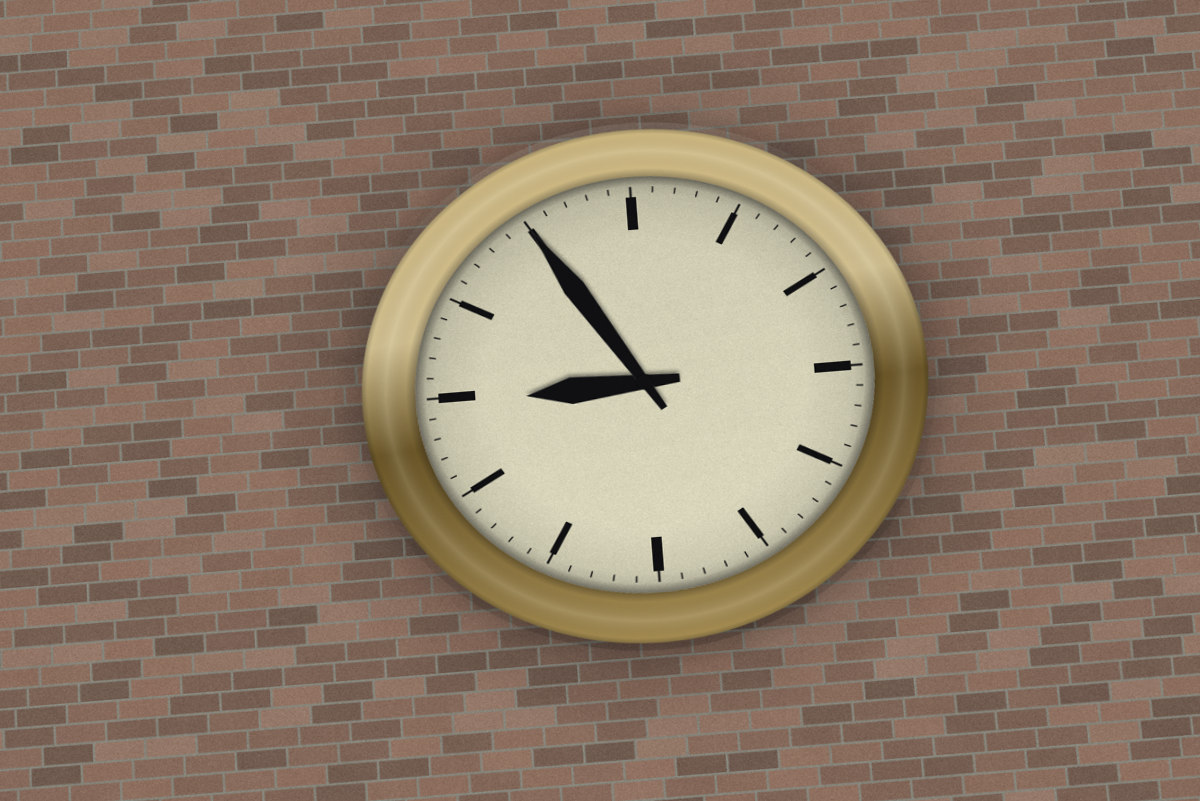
8:55
